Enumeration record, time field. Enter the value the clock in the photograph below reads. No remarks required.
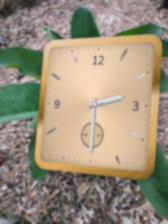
2:30
